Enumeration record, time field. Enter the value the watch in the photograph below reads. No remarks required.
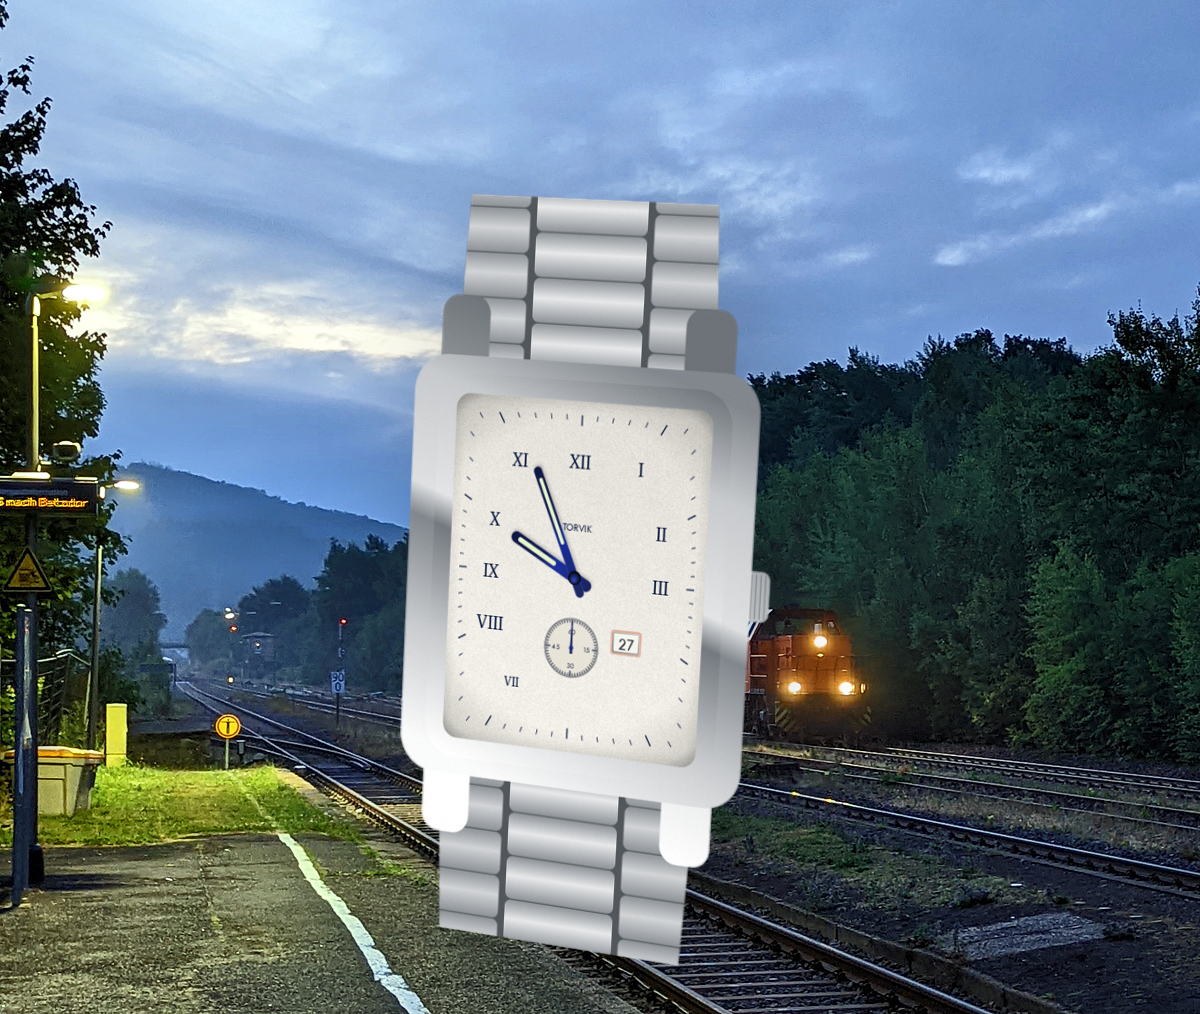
9:56
